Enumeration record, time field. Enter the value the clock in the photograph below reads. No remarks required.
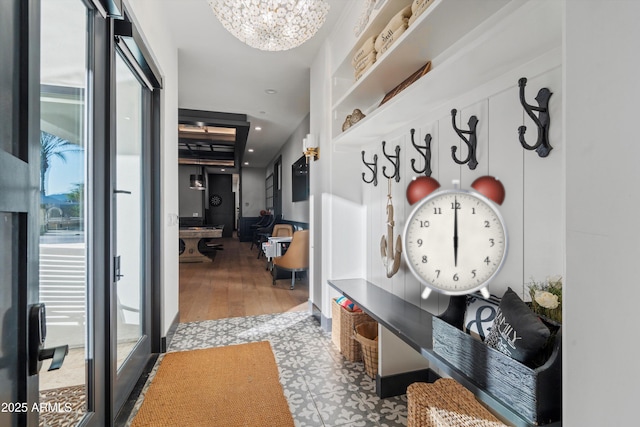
6:00
